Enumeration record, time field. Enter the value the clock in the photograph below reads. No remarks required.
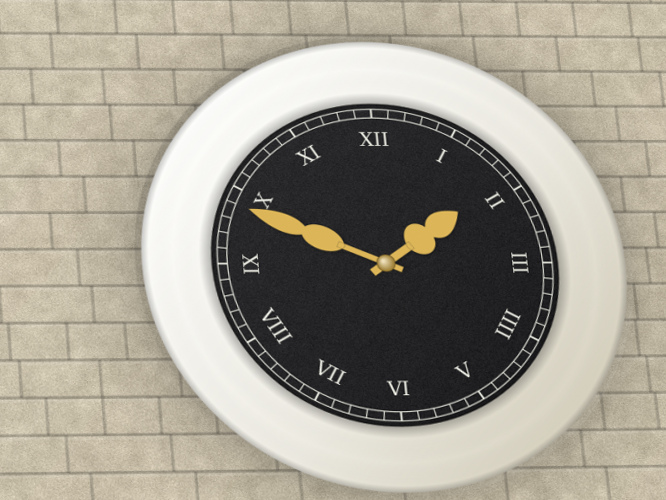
1:49
